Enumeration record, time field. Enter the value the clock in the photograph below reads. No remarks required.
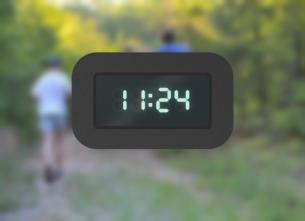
11:24
